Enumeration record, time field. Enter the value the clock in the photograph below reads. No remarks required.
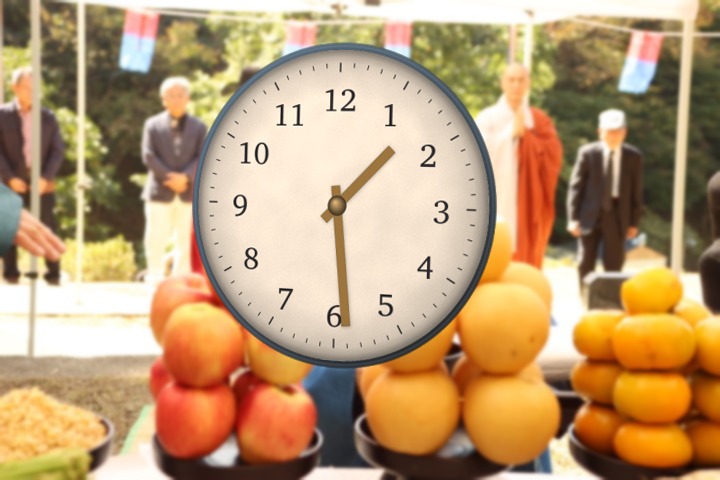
1:29
